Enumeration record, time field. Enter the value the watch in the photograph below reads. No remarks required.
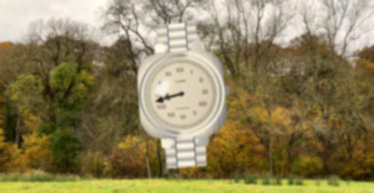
8:43
